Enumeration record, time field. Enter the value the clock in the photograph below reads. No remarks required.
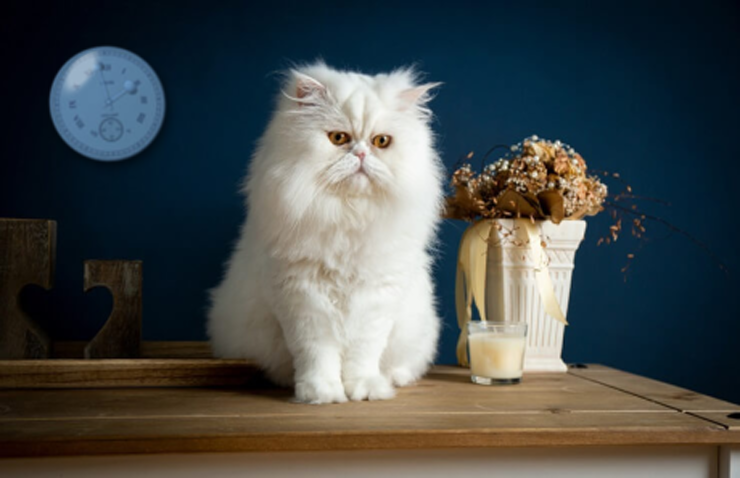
1:58
